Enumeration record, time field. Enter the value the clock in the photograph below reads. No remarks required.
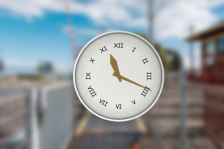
11:19
